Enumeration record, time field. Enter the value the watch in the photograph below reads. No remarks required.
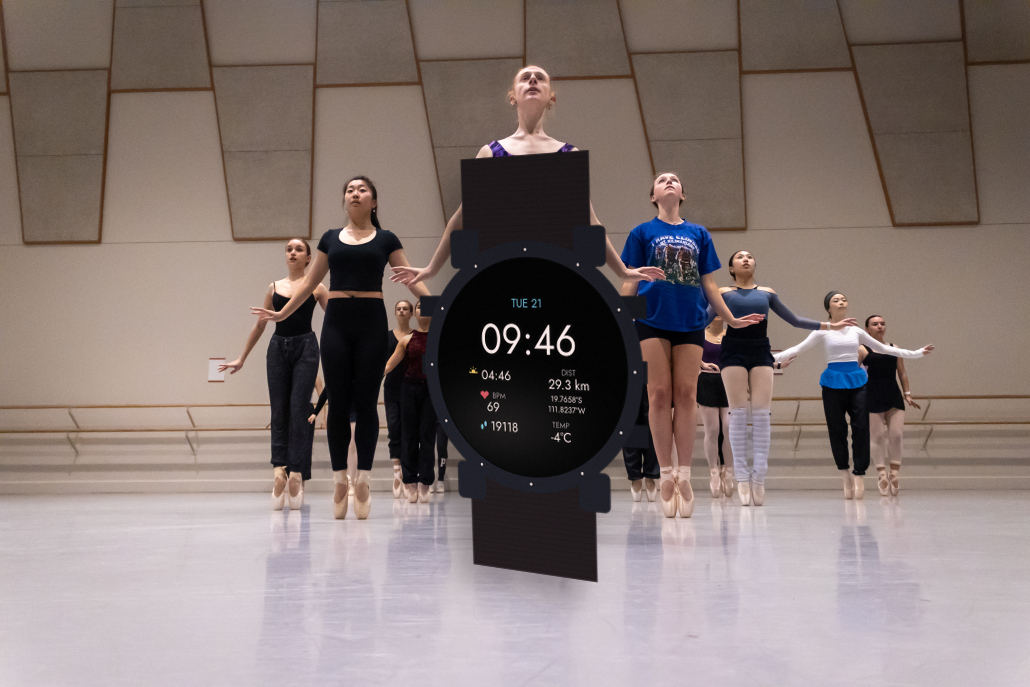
9:46
